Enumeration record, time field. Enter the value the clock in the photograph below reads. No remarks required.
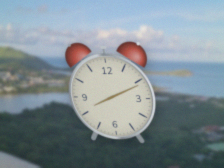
8:11
